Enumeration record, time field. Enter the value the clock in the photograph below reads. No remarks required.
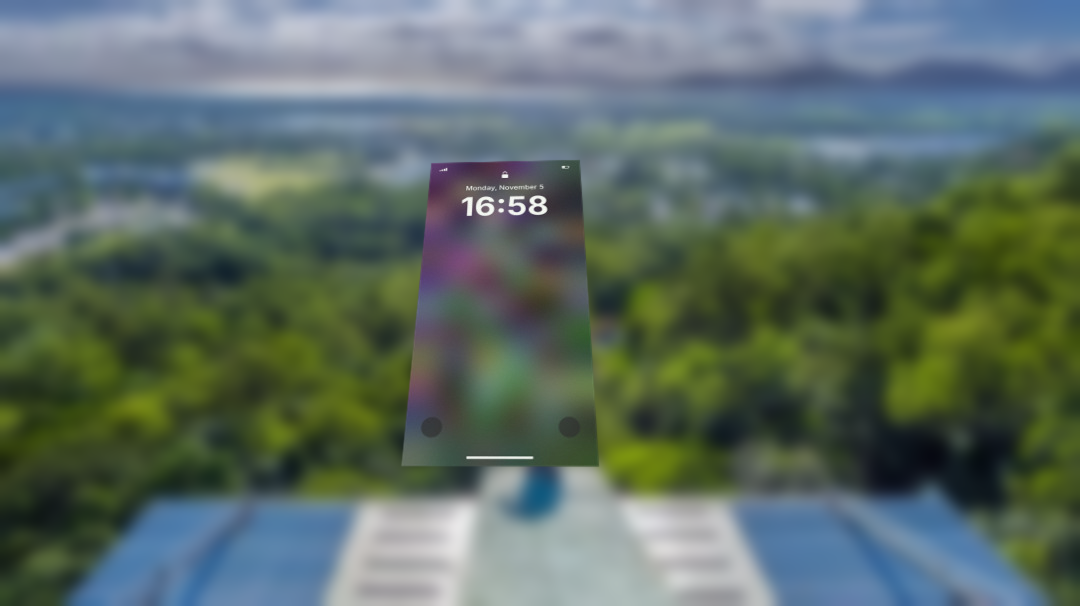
16:58
